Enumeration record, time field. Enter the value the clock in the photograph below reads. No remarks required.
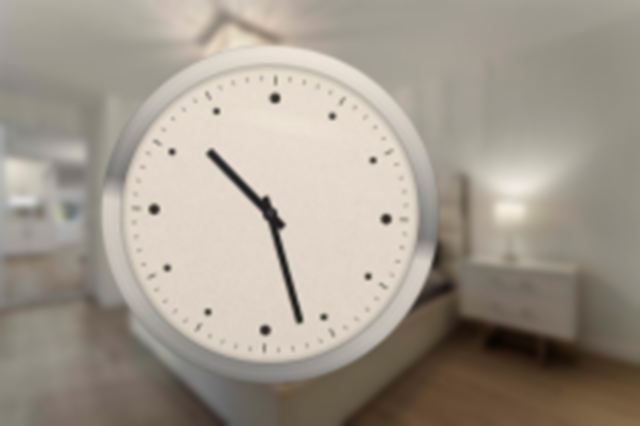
10:27
